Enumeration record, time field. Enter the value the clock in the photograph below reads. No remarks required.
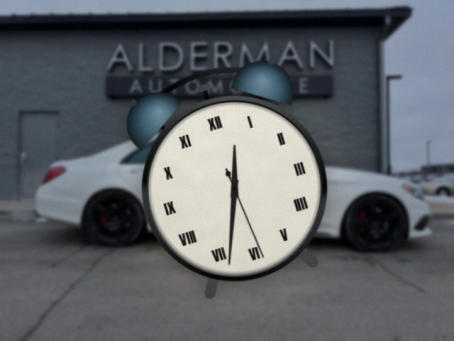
12:33:29
